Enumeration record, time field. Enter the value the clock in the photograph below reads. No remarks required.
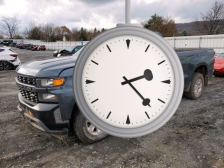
2:23
